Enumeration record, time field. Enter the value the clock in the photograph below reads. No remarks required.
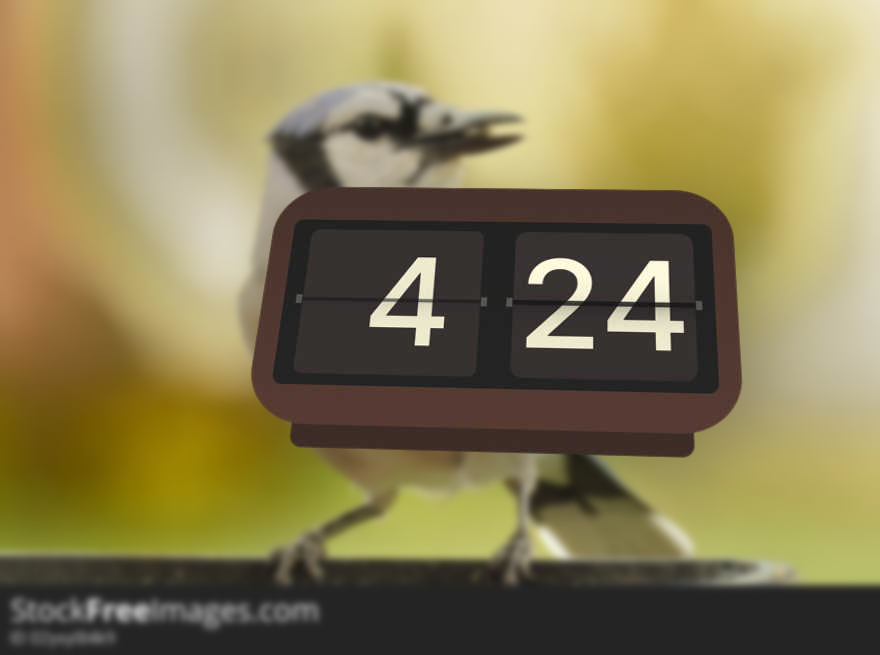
4:24
